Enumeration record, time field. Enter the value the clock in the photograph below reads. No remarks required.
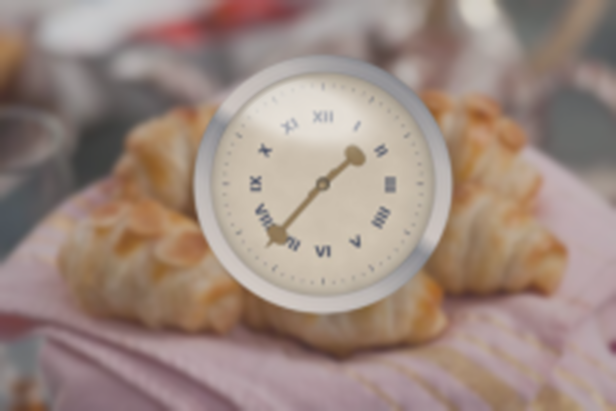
1:37
